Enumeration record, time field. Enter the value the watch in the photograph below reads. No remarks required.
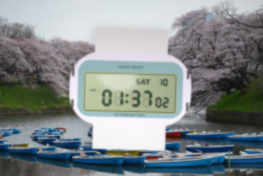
1:37:02
